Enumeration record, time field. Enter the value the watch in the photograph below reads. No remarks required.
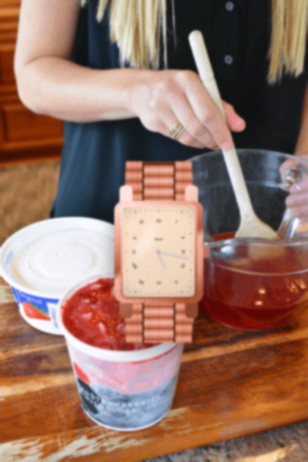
5:17
